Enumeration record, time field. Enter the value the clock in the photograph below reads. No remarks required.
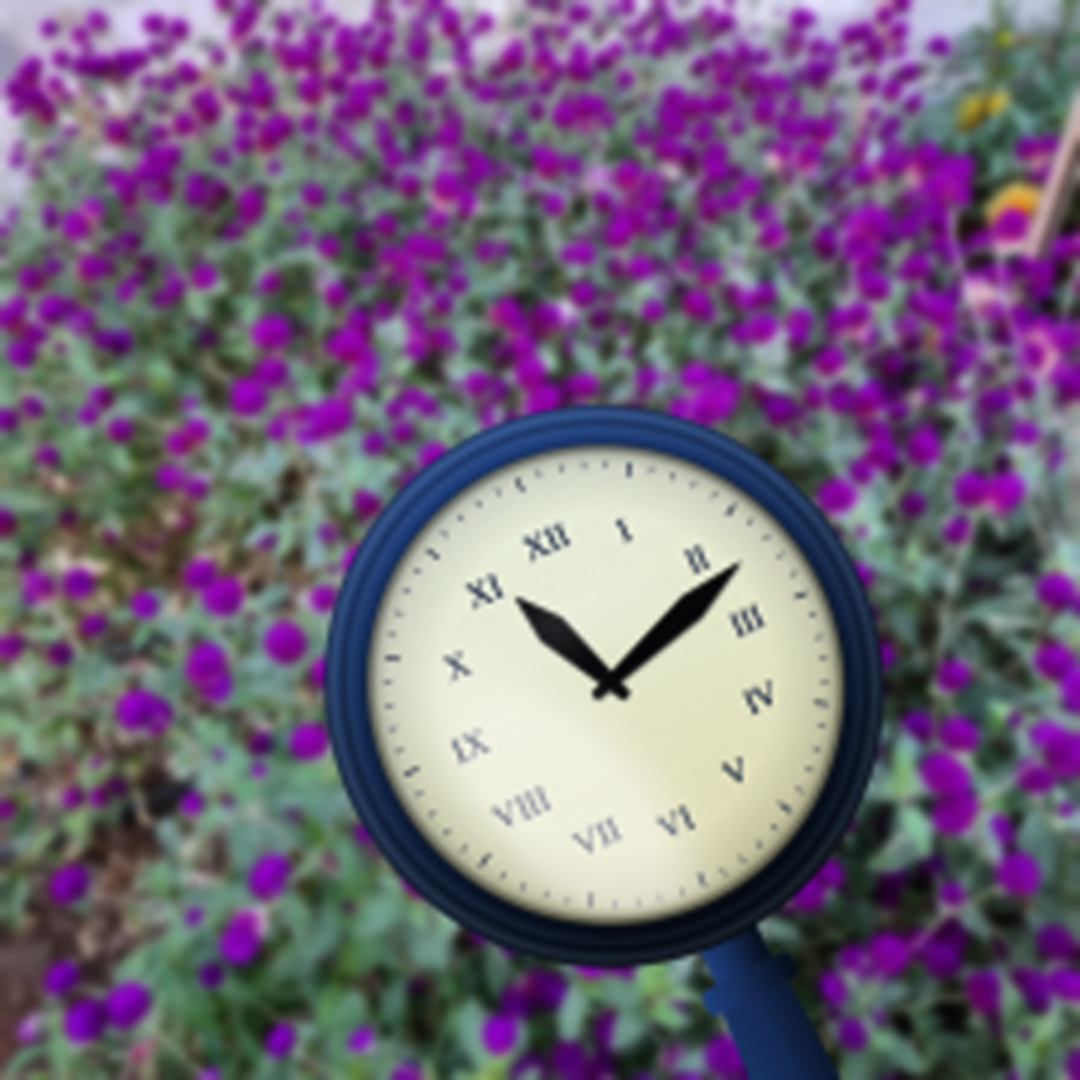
11:12
